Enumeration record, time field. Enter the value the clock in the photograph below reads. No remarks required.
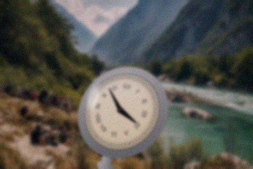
3:53
